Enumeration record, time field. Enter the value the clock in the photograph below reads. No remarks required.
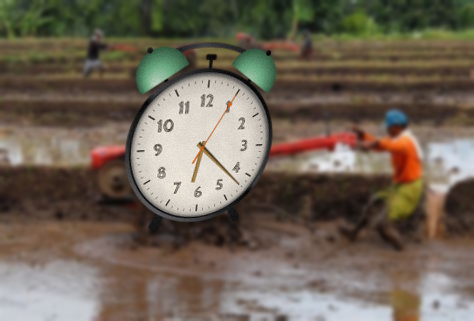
6:22:05
